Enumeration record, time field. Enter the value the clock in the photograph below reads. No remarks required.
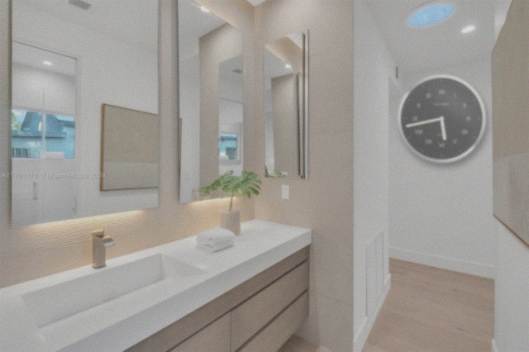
5:43
